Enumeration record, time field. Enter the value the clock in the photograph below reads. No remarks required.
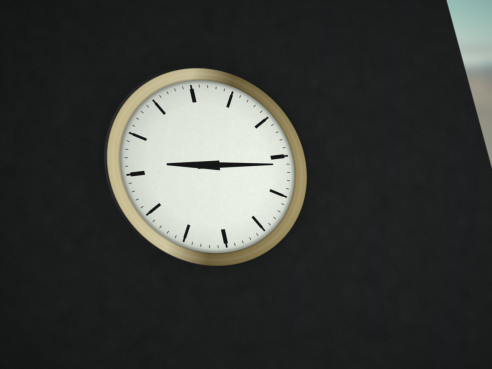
9:16
